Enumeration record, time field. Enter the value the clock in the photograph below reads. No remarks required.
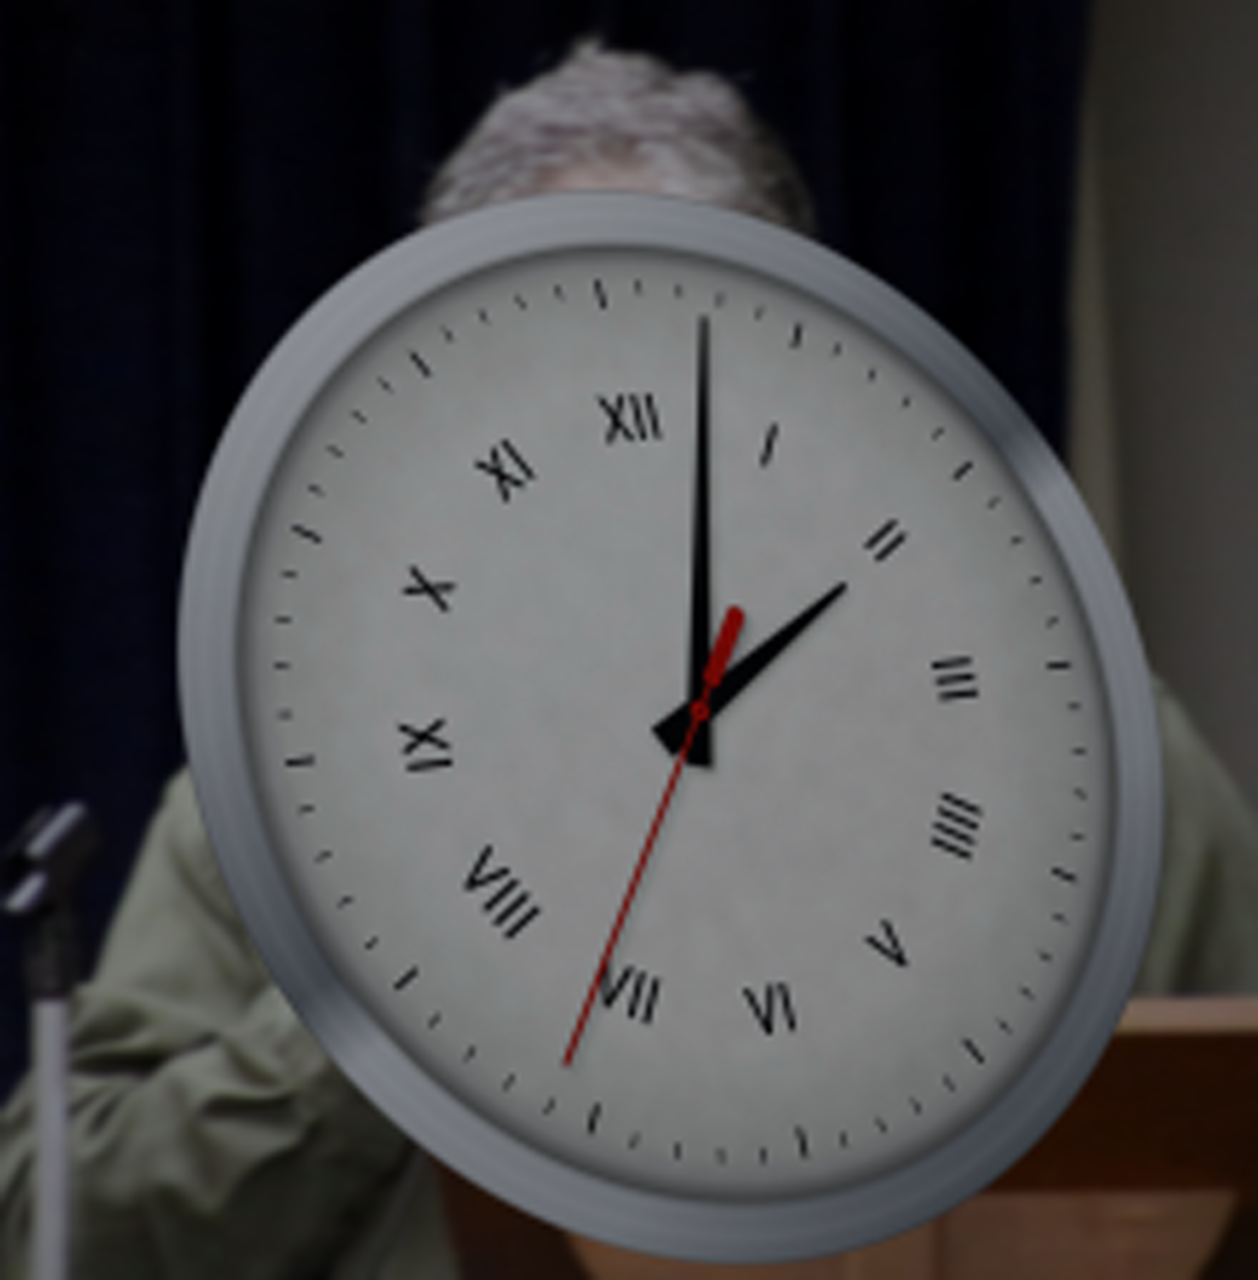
2:02:36
